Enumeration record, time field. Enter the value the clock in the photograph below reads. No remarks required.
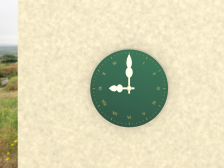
9:00
